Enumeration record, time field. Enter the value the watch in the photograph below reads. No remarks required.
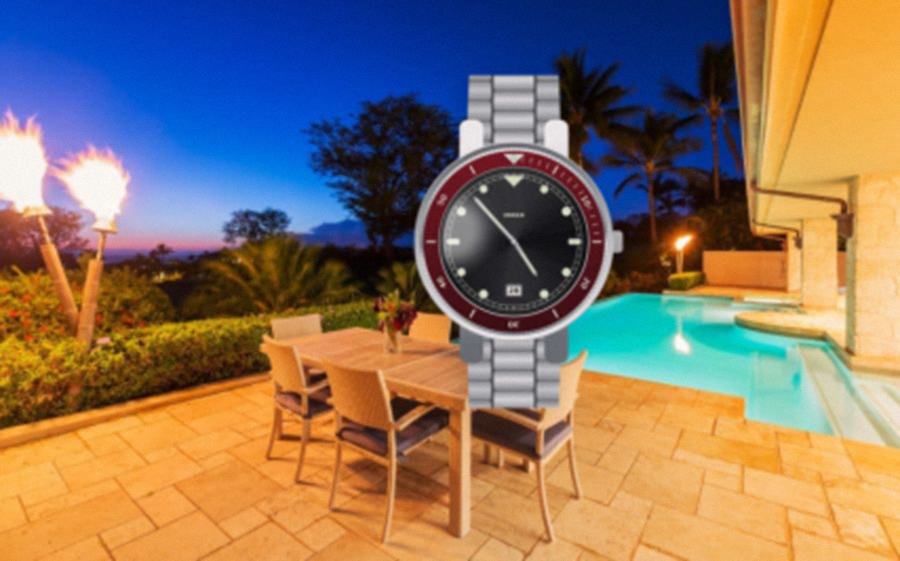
4:53
